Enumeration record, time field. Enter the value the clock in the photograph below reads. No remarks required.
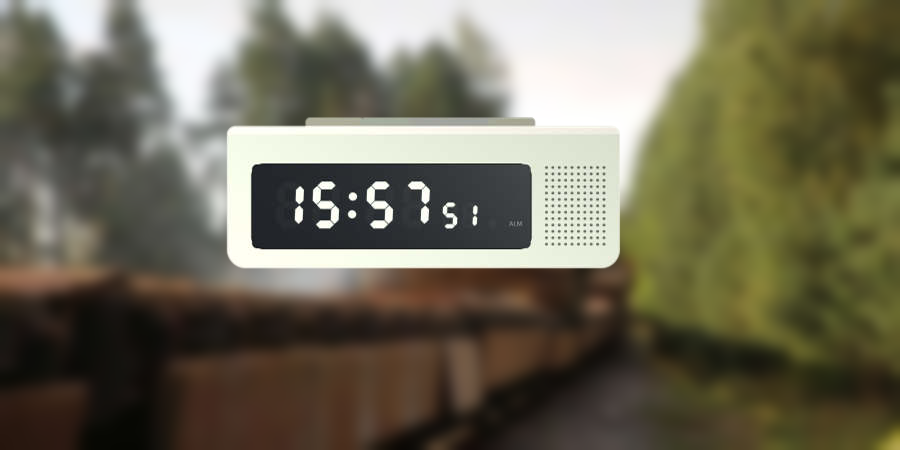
15:57:51
